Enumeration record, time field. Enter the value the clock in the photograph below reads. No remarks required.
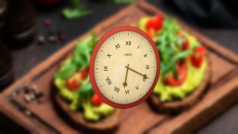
6:19
